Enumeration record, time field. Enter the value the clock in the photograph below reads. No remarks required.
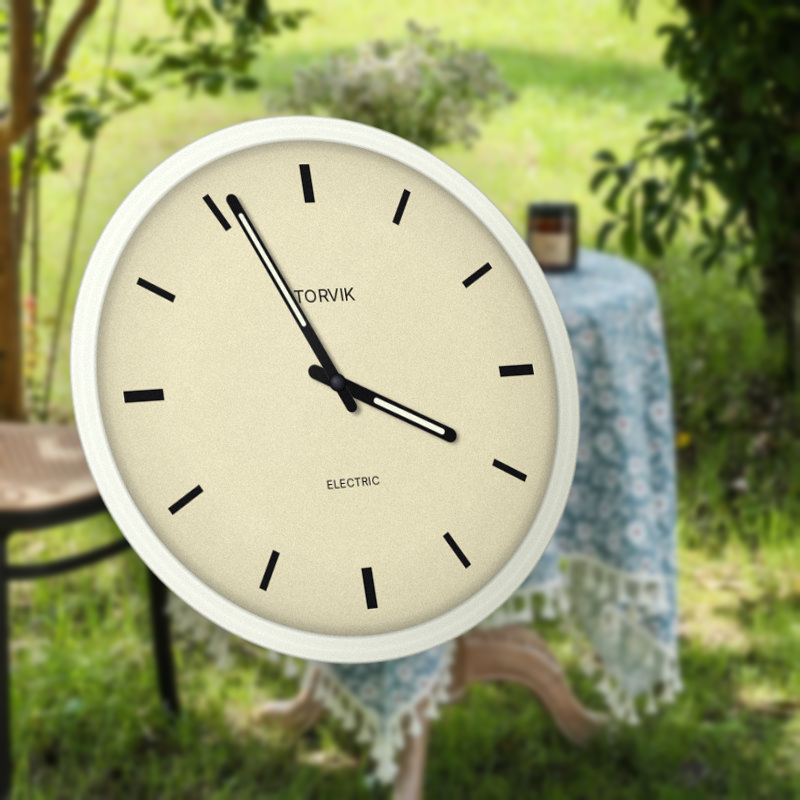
3:56
